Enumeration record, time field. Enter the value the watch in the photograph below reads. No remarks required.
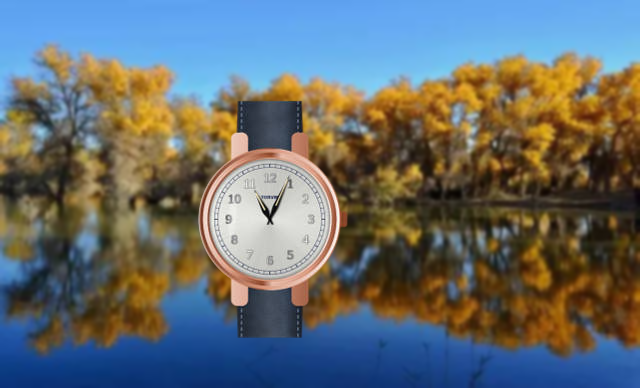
11:04
